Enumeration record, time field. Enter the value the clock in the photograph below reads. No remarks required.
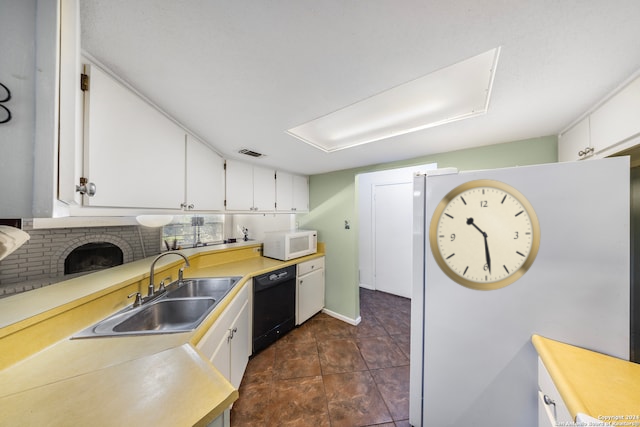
10:29
